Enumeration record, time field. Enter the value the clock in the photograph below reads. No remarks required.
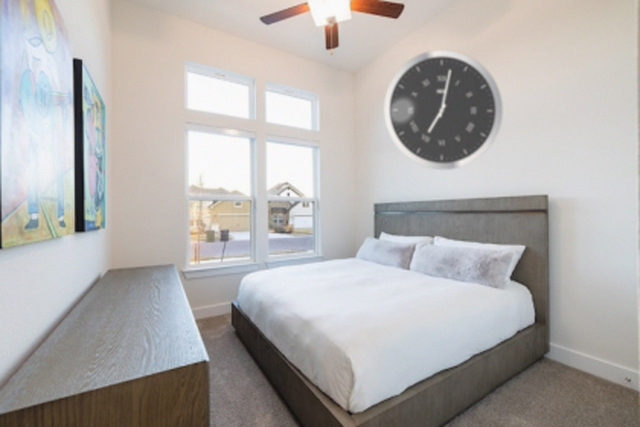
7:02
